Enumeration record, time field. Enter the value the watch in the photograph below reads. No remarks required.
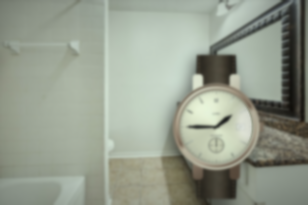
1:45
